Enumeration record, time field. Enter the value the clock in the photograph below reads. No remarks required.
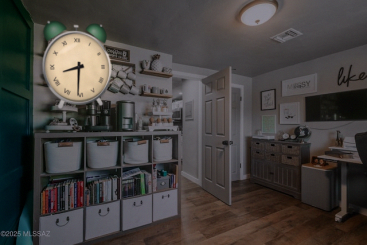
8:31
